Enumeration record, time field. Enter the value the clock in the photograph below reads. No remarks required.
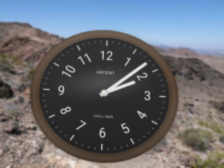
2:08
